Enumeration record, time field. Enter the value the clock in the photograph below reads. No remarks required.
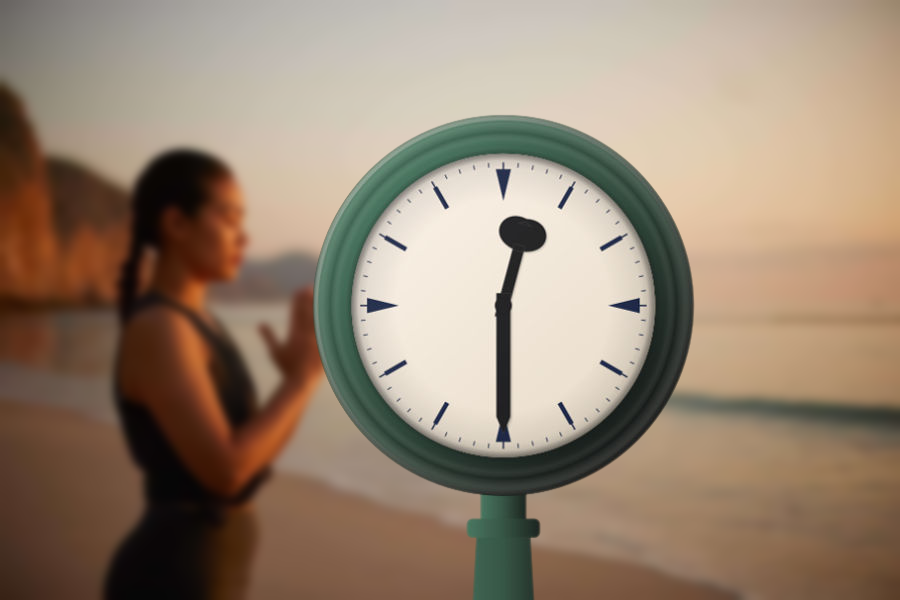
12:30
